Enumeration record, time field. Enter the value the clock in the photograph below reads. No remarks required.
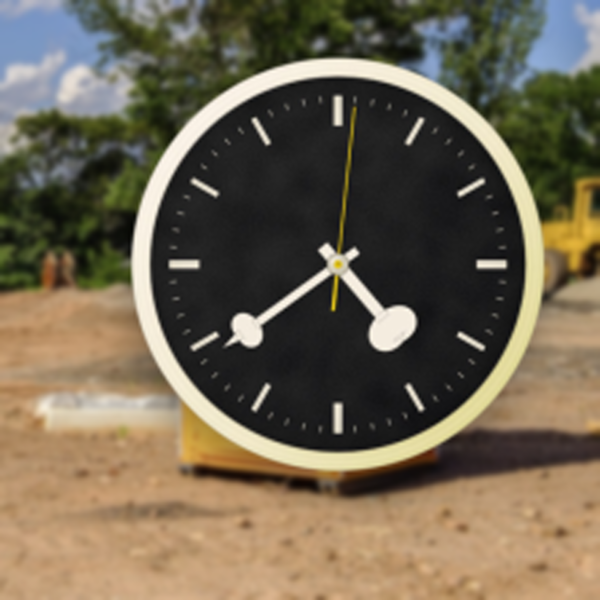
4:39:01
